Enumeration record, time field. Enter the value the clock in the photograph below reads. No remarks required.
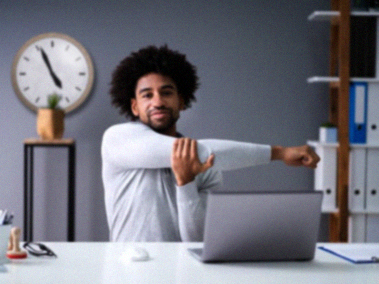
4:56
